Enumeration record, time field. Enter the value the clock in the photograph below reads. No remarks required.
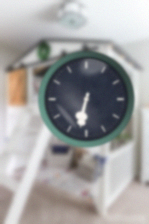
6:32
